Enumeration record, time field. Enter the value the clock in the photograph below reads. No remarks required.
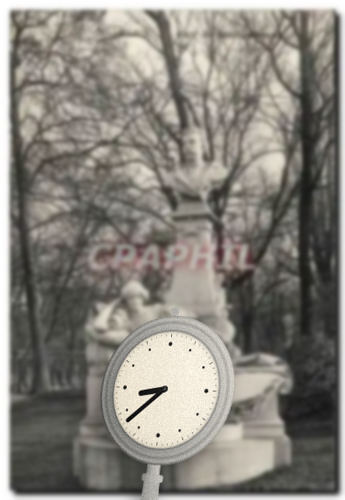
8:38
